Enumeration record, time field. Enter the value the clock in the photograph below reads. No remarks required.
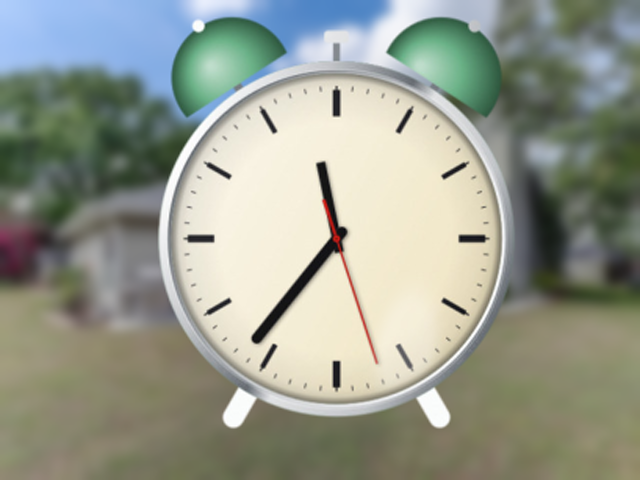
11:36:27
